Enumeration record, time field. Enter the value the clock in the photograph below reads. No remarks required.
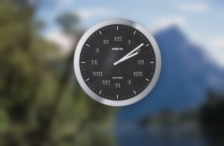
2:09
